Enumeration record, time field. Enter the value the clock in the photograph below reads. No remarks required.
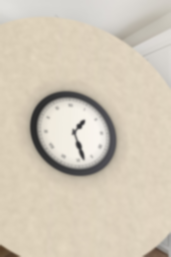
1:28
